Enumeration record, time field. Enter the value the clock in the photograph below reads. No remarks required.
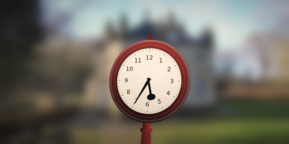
5:35
